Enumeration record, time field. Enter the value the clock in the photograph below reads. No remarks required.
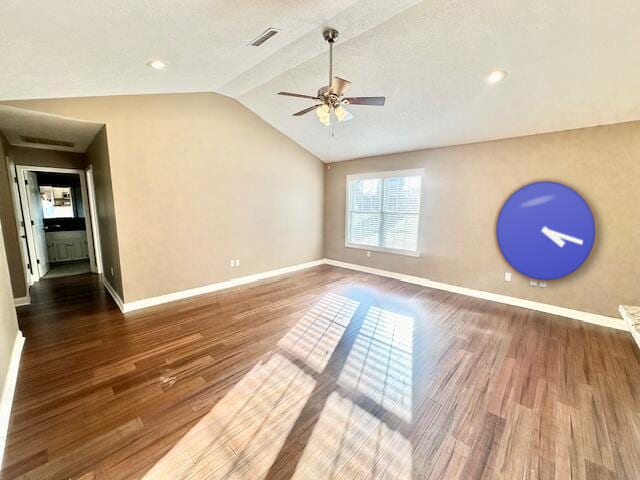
4:18
